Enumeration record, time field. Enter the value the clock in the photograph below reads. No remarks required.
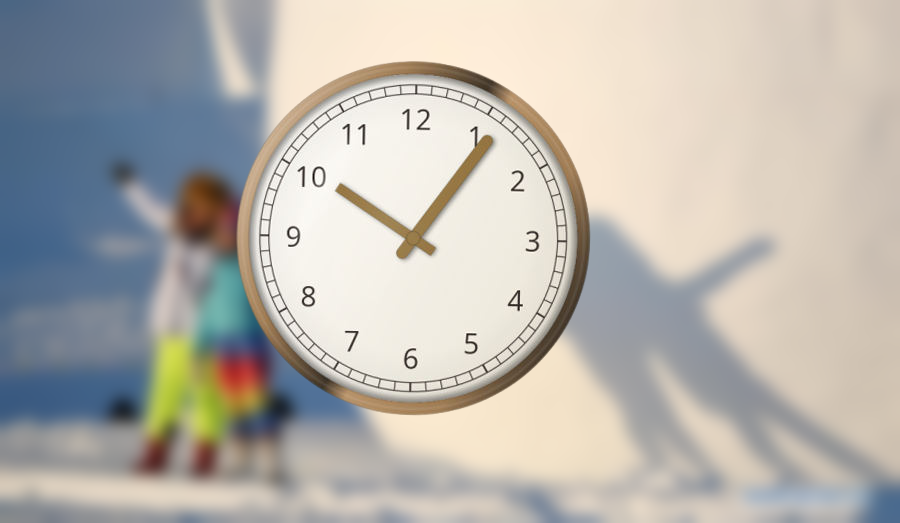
10:06
